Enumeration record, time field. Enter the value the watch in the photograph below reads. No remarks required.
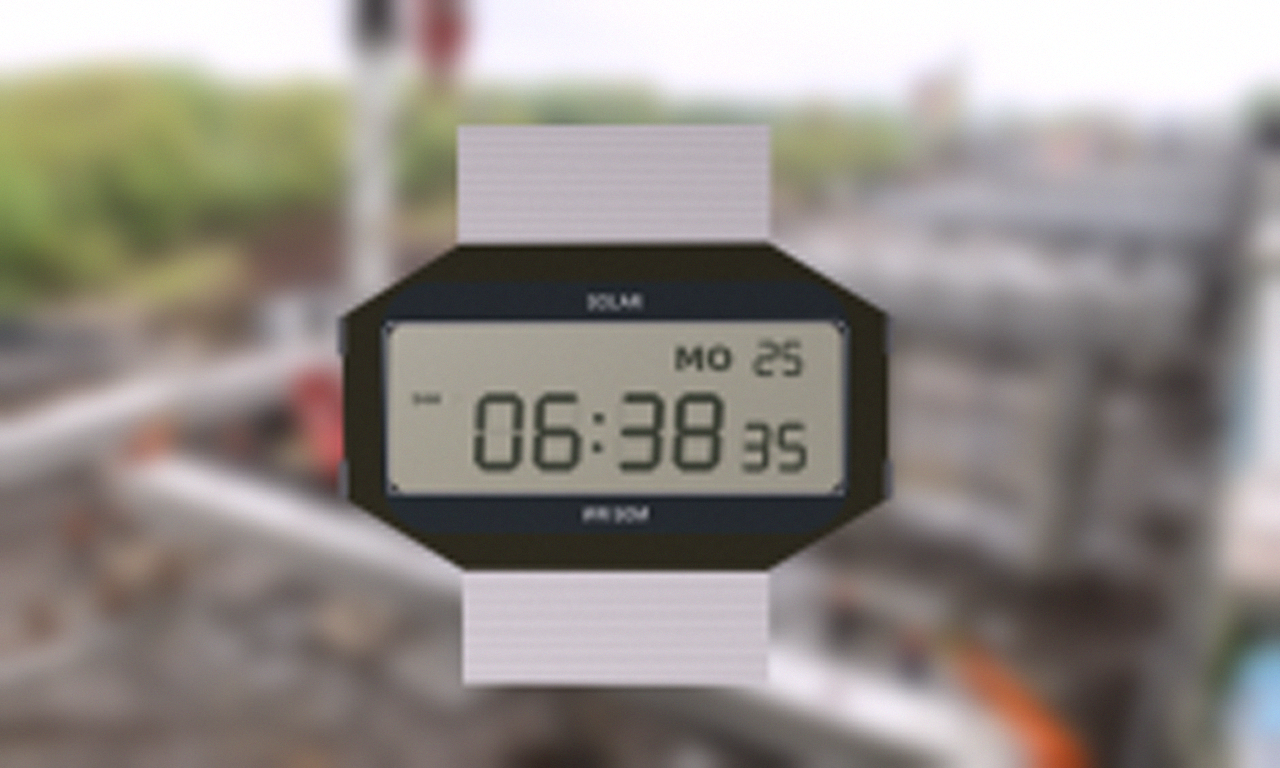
6:38:35
